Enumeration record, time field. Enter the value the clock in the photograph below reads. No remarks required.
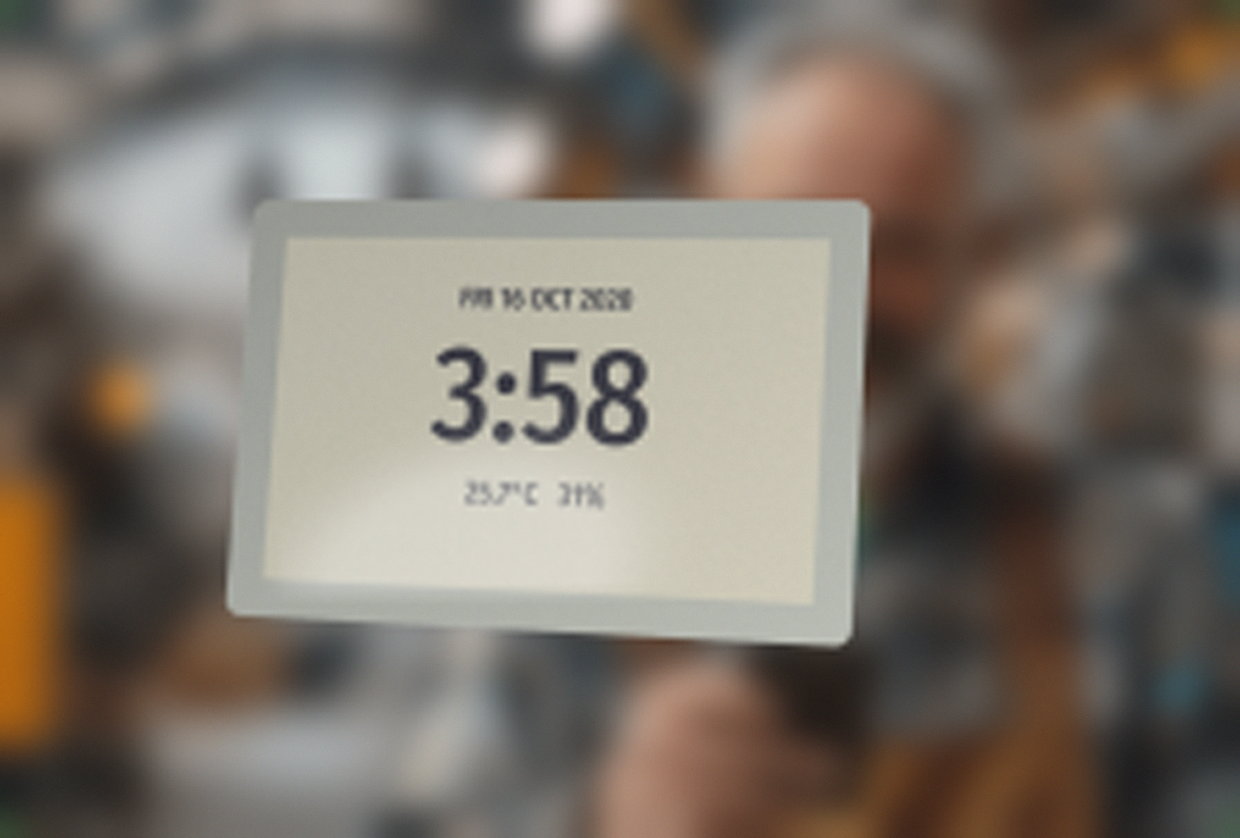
3:58
